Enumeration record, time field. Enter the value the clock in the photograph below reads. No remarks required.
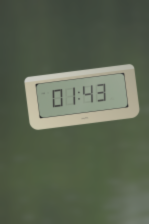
1:43
